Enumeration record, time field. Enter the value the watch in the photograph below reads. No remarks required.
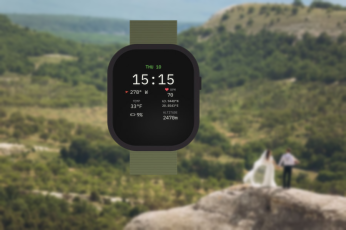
15:15
